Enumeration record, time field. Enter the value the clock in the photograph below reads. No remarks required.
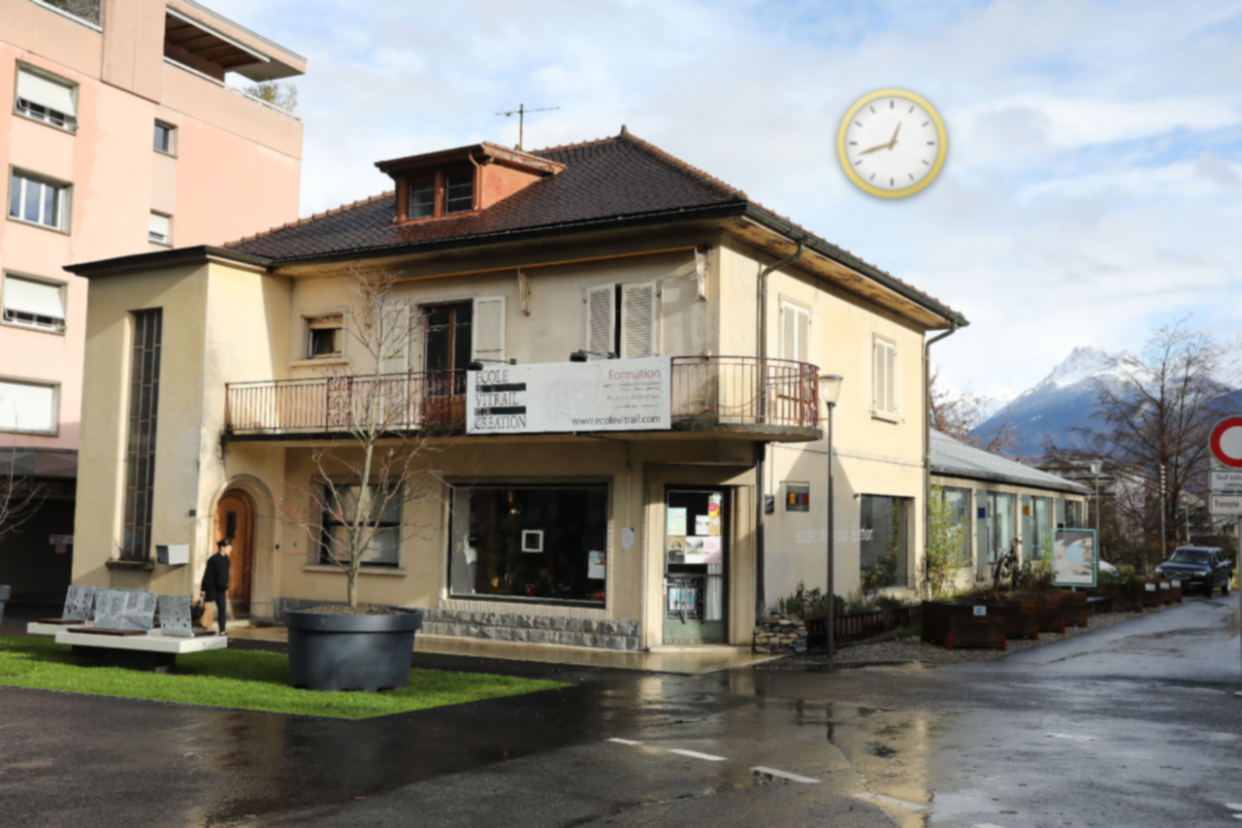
12:42
